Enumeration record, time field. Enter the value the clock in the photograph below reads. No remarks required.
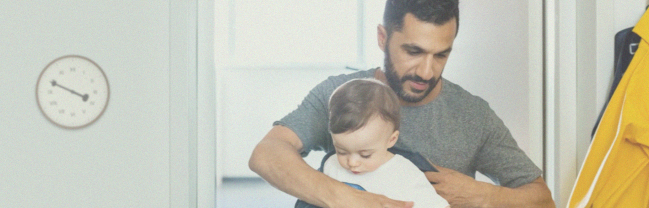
3:49
